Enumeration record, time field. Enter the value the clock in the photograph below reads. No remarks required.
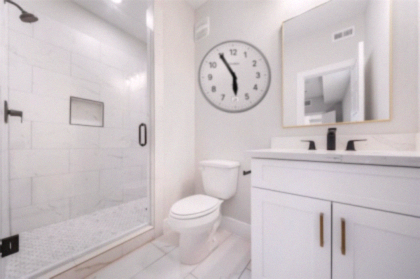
5:55
